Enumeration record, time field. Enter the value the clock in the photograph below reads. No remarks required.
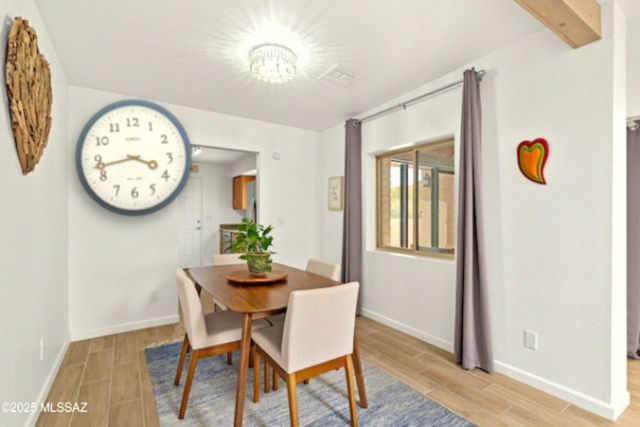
3:43
